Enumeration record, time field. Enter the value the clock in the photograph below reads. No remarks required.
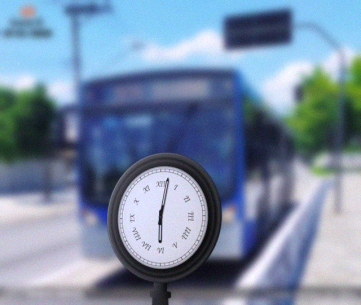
6:02
